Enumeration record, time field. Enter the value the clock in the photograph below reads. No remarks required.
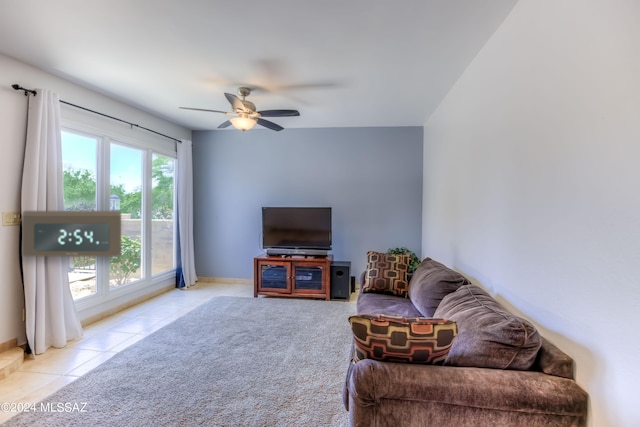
2:54
